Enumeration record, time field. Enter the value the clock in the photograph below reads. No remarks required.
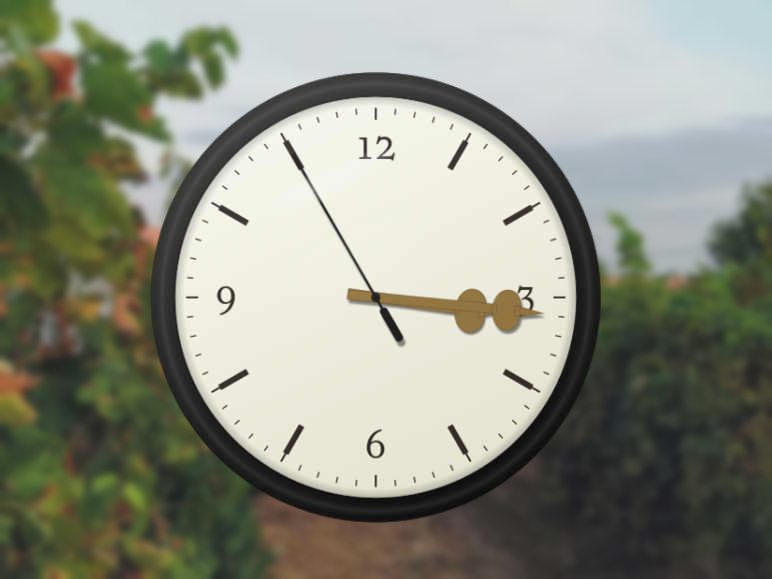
3:15:55
